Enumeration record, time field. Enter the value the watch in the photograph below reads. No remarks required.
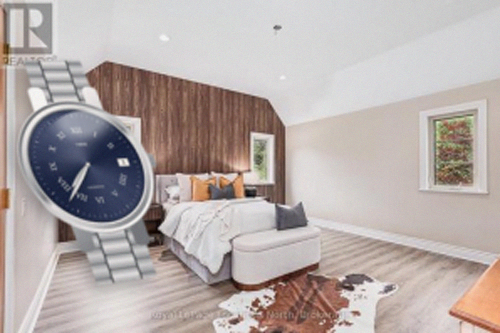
7:37
